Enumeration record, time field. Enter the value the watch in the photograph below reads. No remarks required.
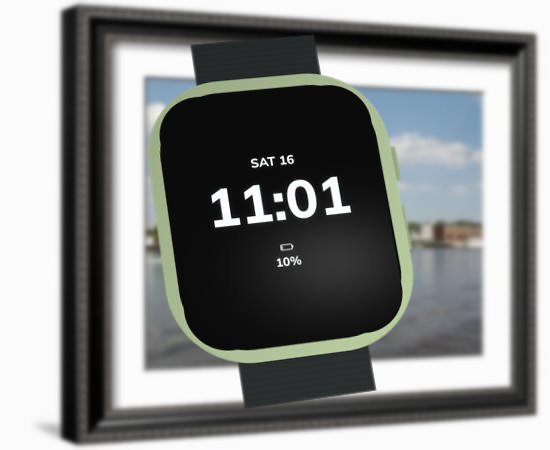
11:01
